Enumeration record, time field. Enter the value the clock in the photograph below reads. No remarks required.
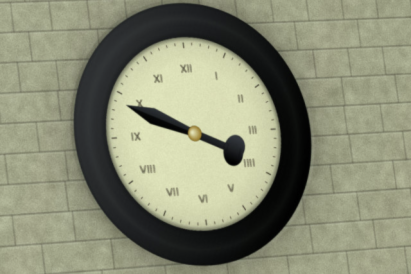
3:49
